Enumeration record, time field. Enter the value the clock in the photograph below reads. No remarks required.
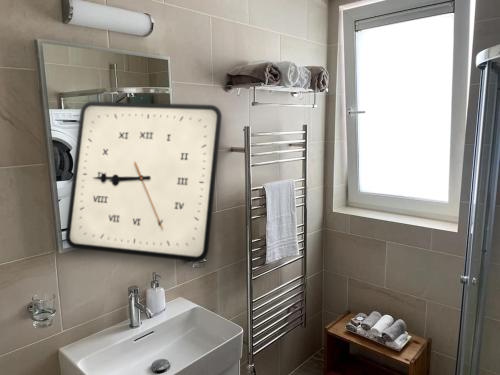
8:44:25
